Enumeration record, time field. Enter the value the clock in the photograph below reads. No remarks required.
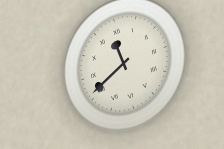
11:41
